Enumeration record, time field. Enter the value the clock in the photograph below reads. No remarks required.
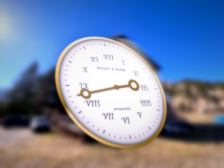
2:43
